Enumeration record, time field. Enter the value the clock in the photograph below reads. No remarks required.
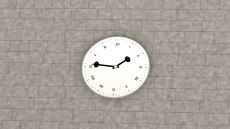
1:46
